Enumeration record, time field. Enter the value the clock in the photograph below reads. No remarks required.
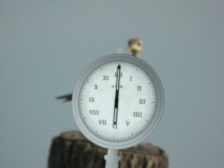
6:00
